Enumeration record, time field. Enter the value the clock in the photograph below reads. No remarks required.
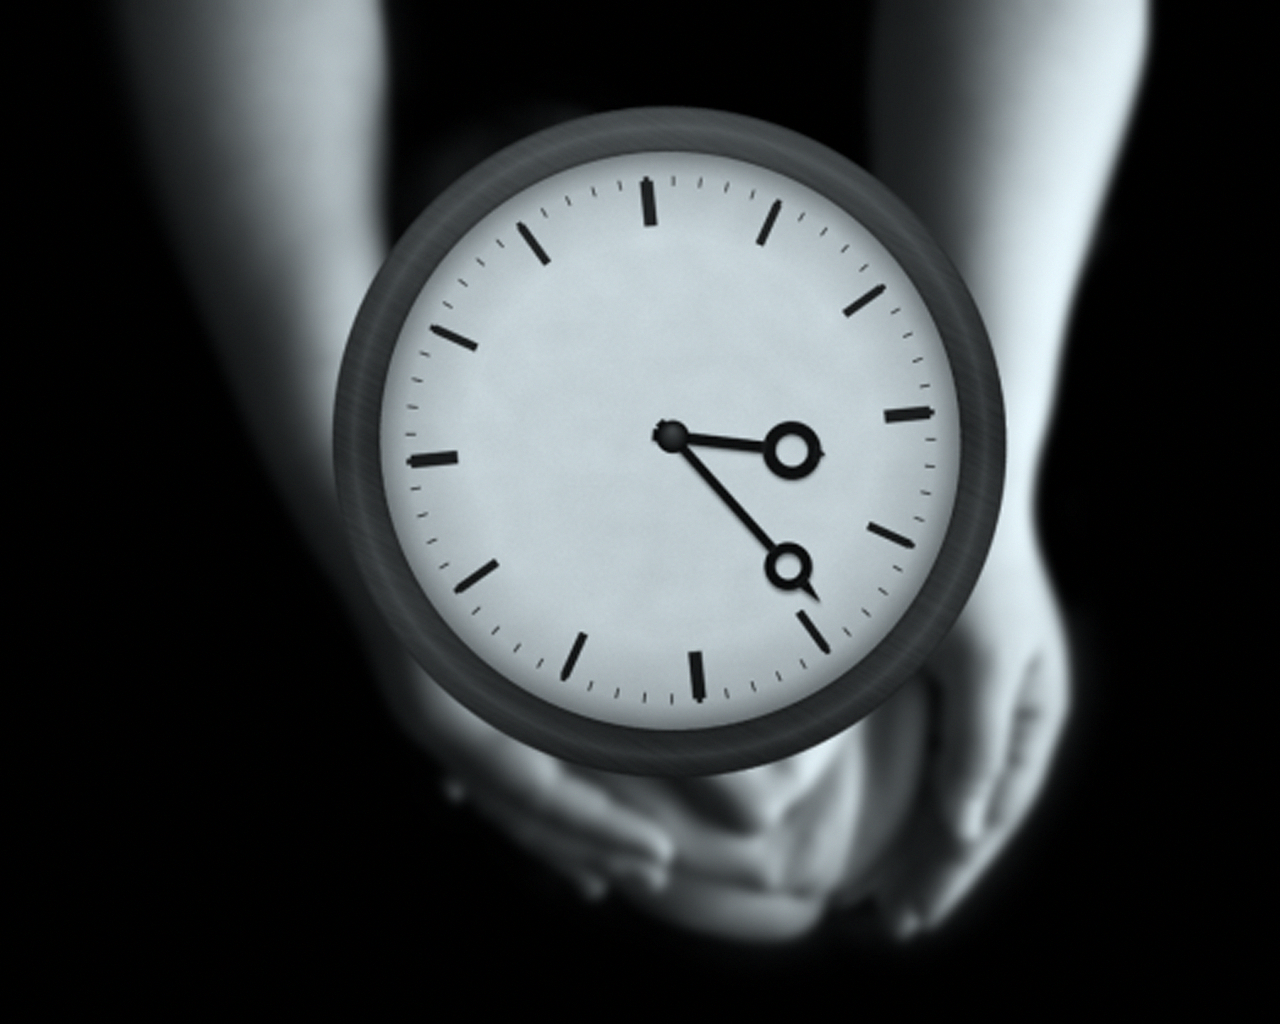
3:24
